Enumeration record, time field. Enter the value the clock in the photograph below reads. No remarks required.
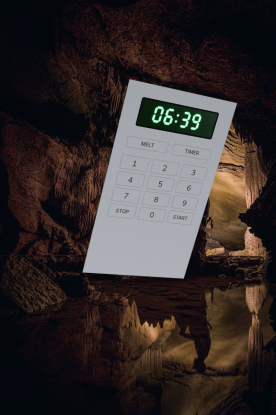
6:39
